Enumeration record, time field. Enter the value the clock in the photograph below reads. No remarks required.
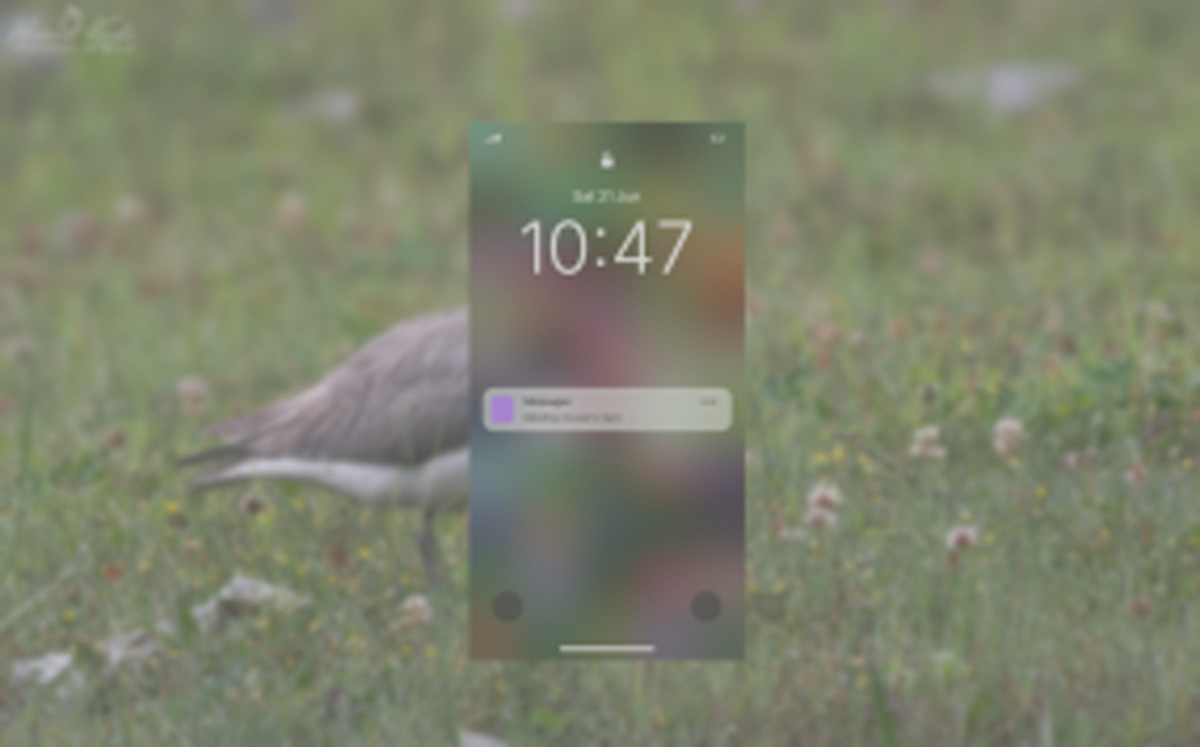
10:47
